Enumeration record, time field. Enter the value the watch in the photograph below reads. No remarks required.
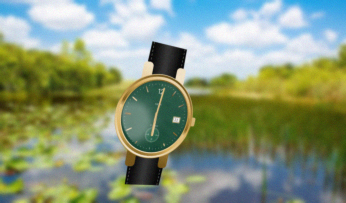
6:01
